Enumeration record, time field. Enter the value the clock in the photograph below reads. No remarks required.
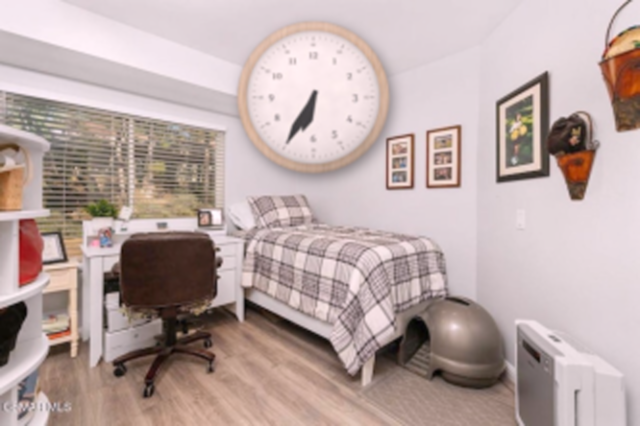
6:35
